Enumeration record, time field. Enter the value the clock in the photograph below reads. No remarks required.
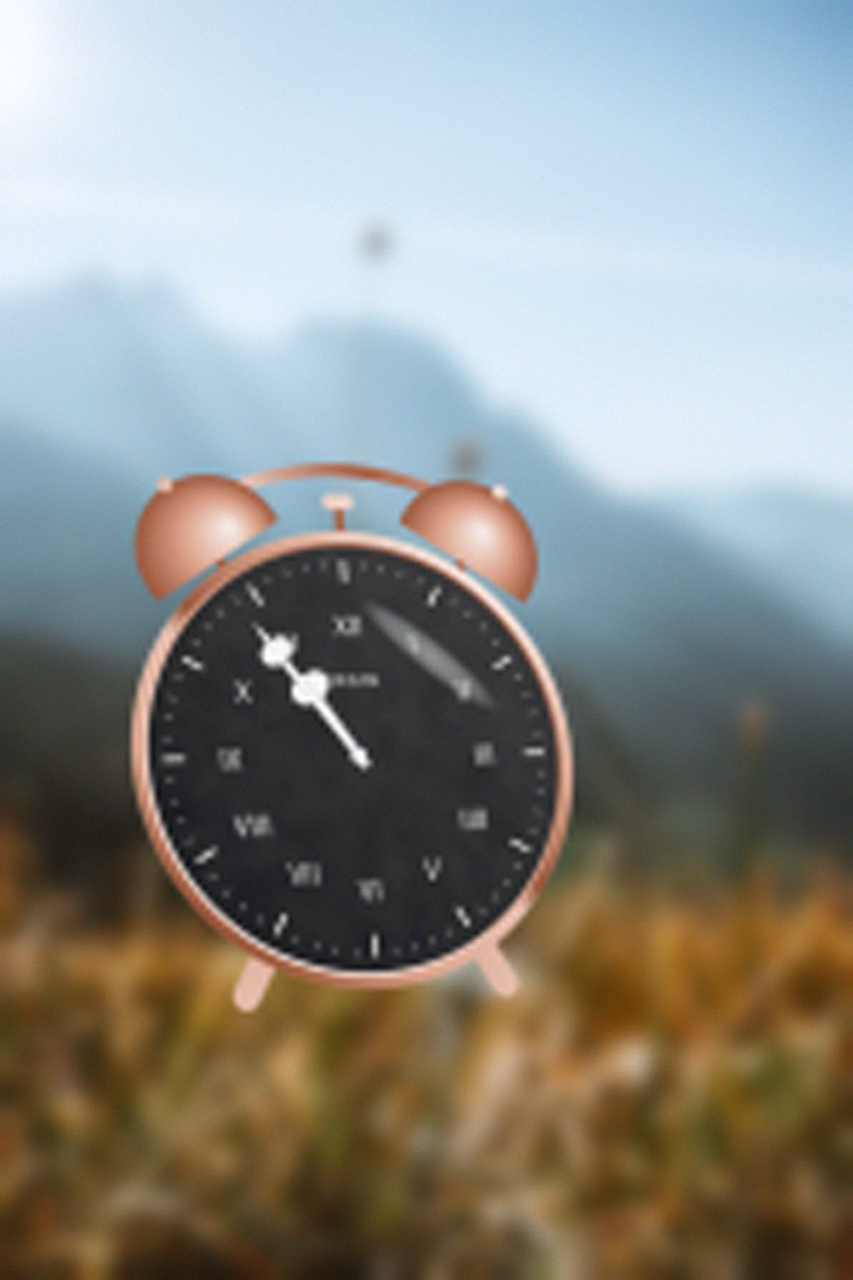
10:54
